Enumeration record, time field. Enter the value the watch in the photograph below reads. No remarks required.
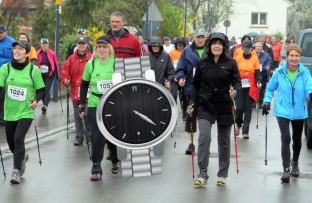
4:22
